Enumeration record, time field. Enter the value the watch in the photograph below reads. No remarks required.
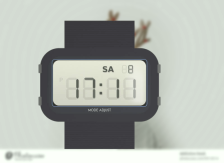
17:11
